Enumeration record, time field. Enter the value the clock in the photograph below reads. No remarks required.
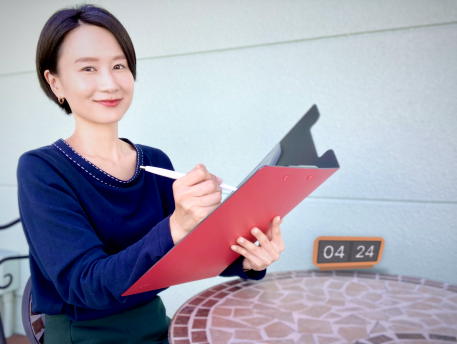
4:24
